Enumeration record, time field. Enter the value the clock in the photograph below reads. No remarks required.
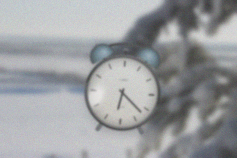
6:22
